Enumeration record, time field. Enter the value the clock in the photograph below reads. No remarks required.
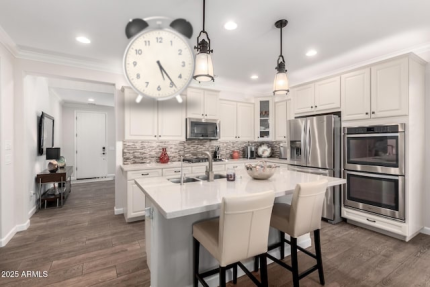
5:24
